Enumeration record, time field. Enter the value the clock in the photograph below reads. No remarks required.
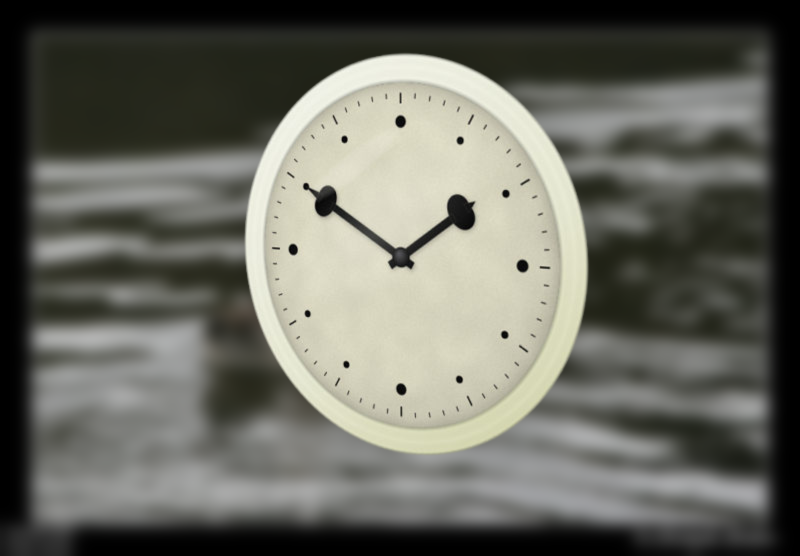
1:50
